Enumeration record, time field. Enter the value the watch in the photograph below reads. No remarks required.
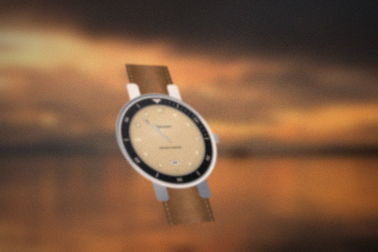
10:53
